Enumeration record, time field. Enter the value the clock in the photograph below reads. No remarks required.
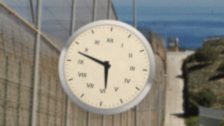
5:48
